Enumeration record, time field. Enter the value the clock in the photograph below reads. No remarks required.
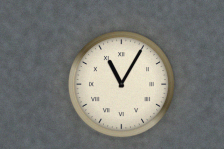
11:05
